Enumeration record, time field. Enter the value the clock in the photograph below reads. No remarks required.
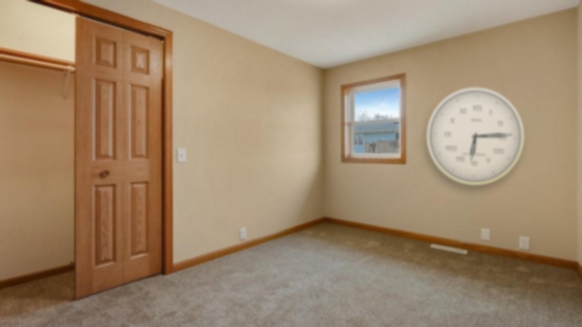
6:14
